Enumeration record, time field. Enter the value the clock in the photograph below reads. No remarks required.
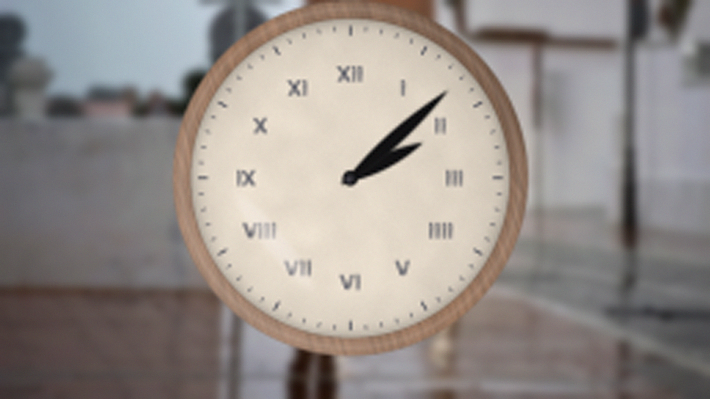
2:08
